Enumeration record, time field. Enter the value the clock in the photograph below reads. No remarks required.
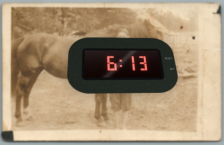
6:13
